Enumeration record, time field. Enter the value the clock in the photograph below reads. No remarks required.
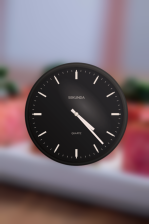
4:23
